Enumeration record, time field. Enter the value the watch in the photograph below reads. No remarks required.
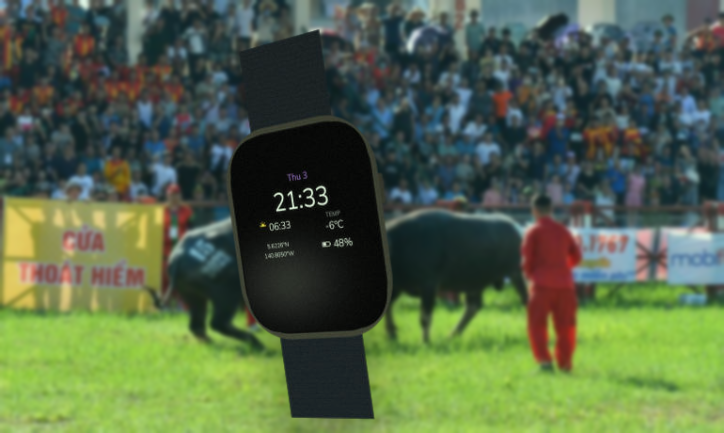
21:33
